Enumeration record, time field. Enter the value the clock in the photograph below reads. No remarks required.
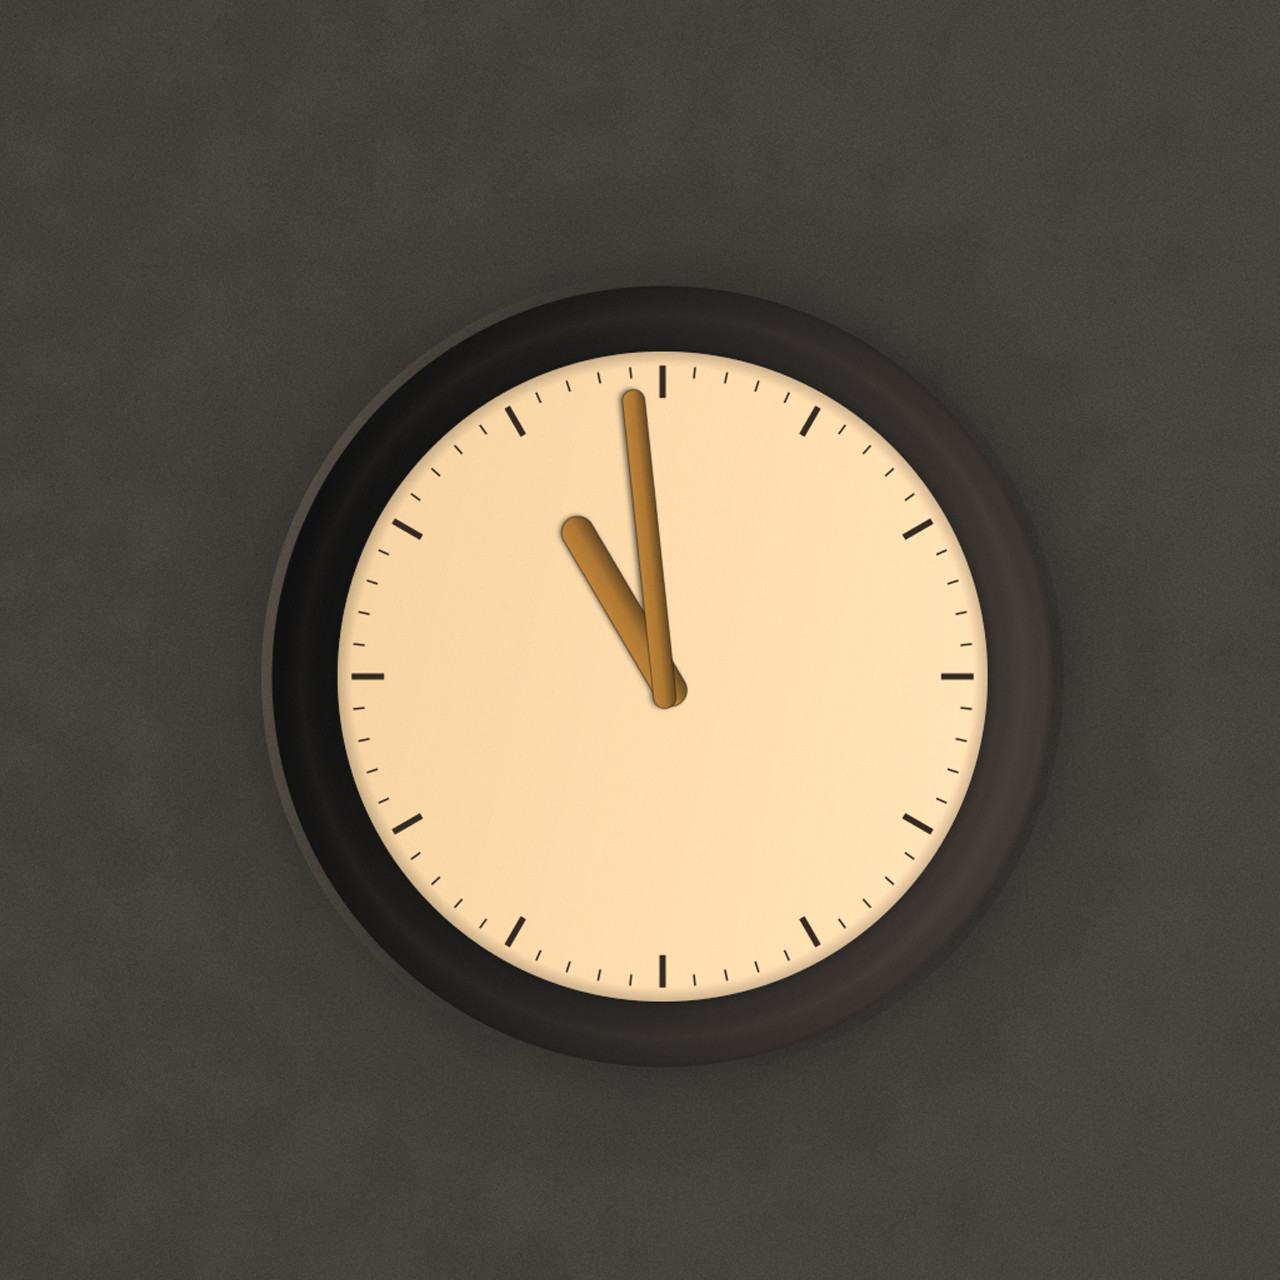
10:59
